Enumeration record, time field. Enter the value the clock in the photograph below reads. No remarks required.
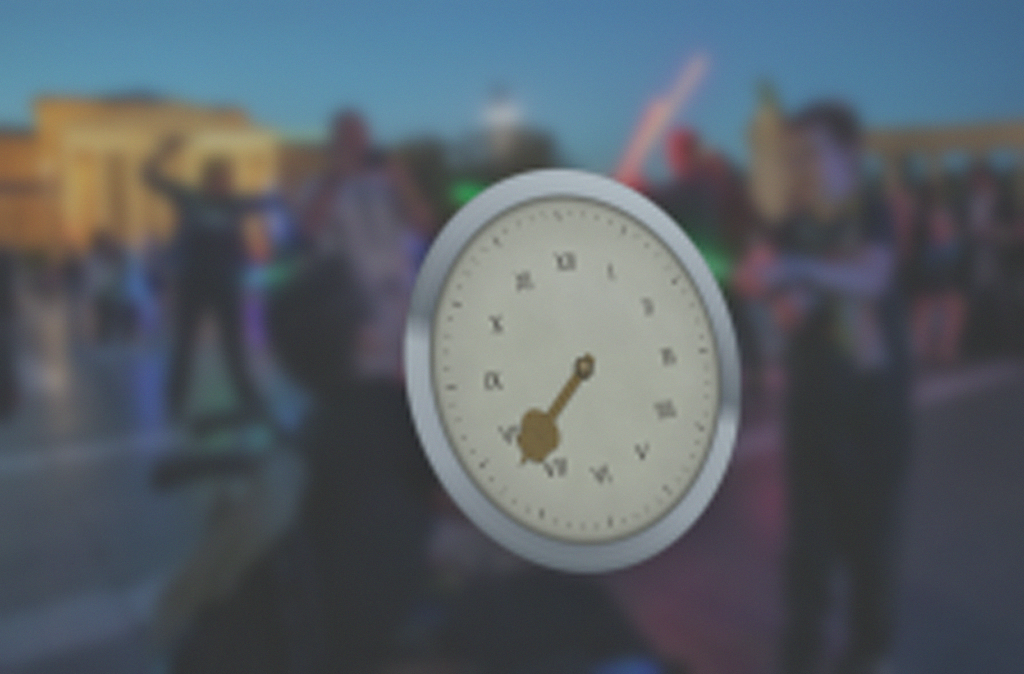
7:38
